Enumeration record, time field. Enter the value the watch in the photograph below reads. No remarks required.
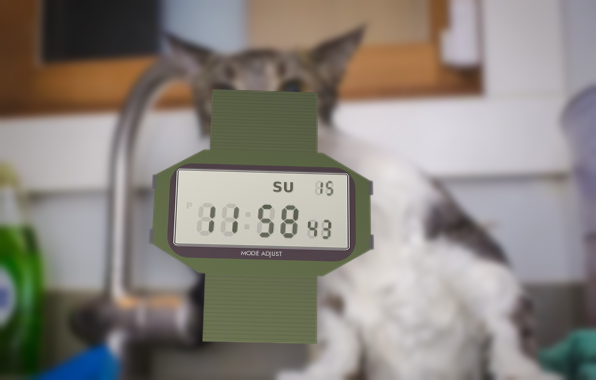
11:58:43
